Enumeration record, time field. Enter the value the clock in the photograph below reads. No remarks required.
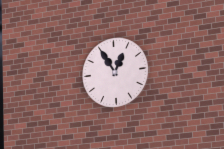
12:55
